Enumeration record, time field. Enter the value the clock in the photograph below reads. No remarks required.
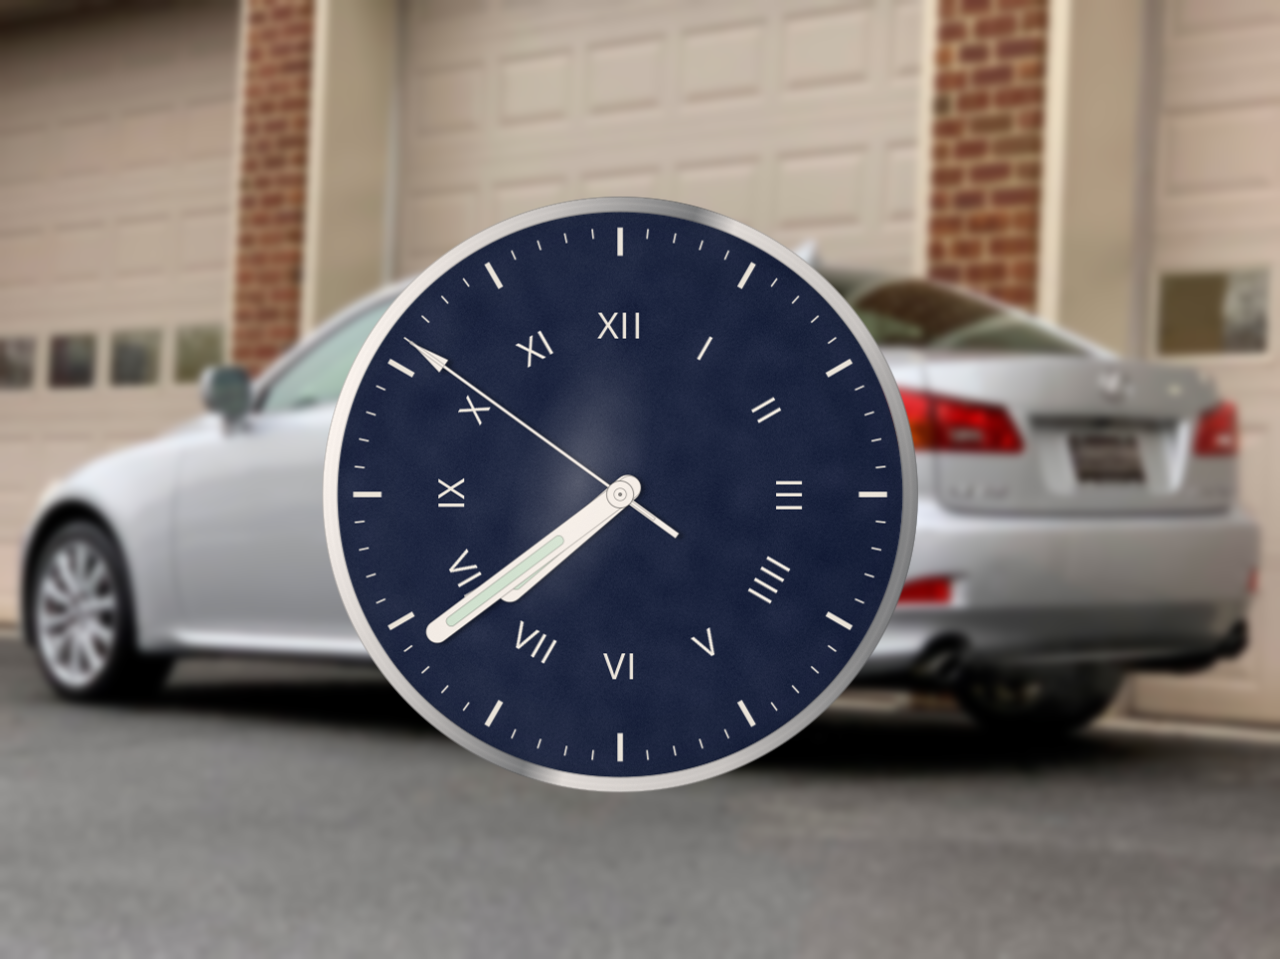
7:38:51
